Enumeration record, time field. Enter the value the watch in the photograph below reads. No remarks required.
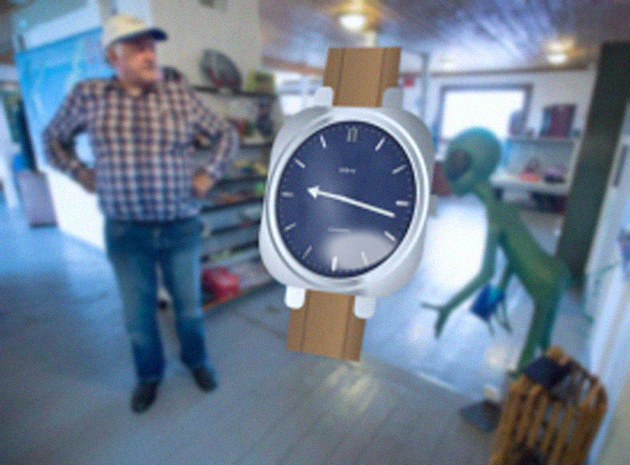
9:17
